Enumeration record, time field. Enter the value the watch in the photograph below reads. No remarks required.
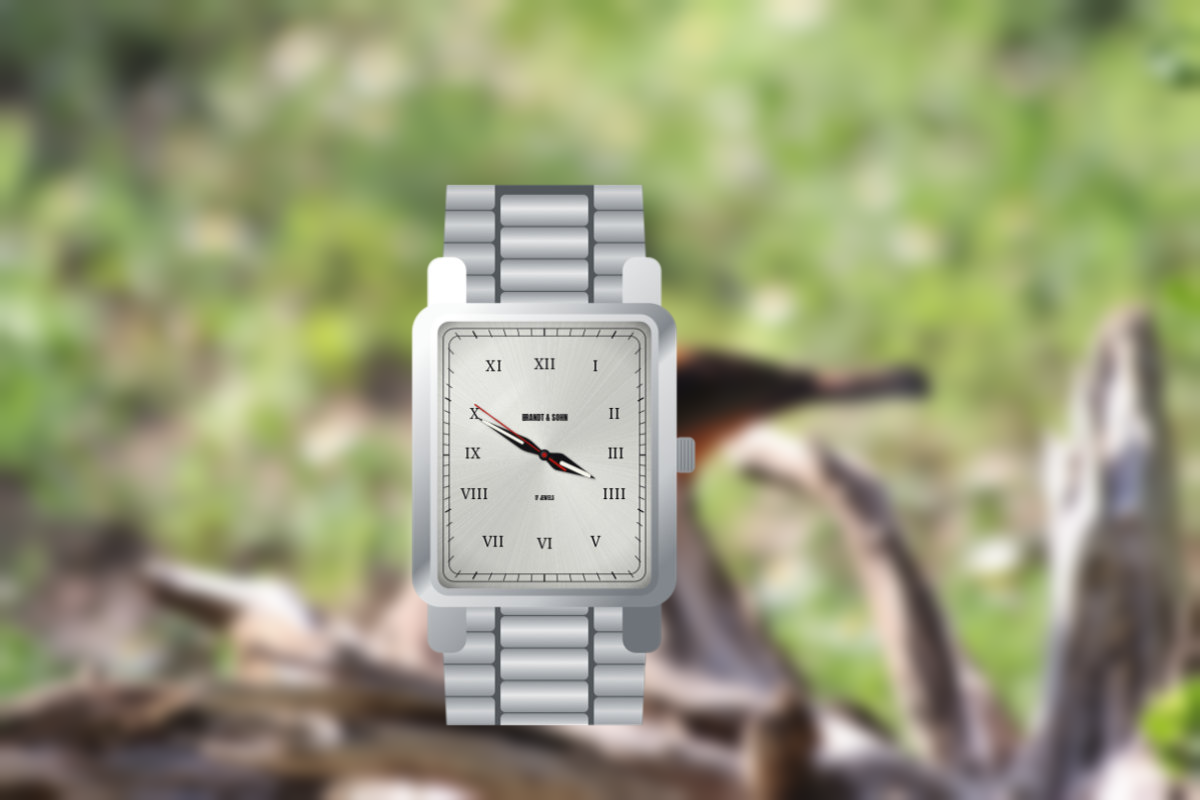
3:49:51
